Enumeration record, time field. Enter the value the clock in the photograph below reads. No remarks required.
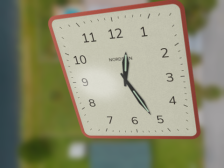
12:26
